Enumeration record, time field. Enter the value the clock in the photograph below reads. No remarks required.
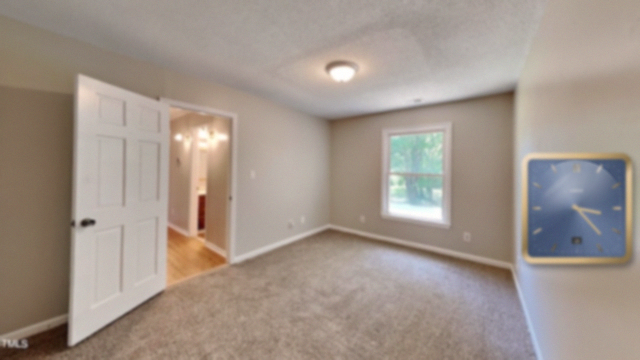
3:23
